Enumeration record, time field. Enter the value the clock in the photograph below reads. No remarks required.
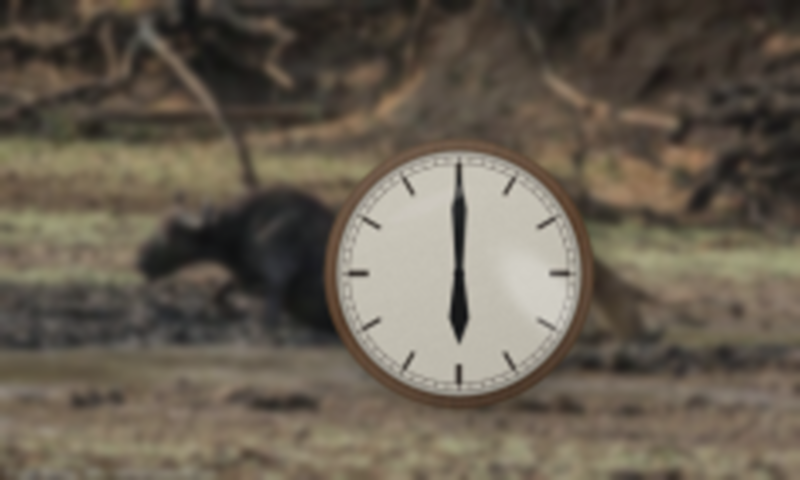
6:00
